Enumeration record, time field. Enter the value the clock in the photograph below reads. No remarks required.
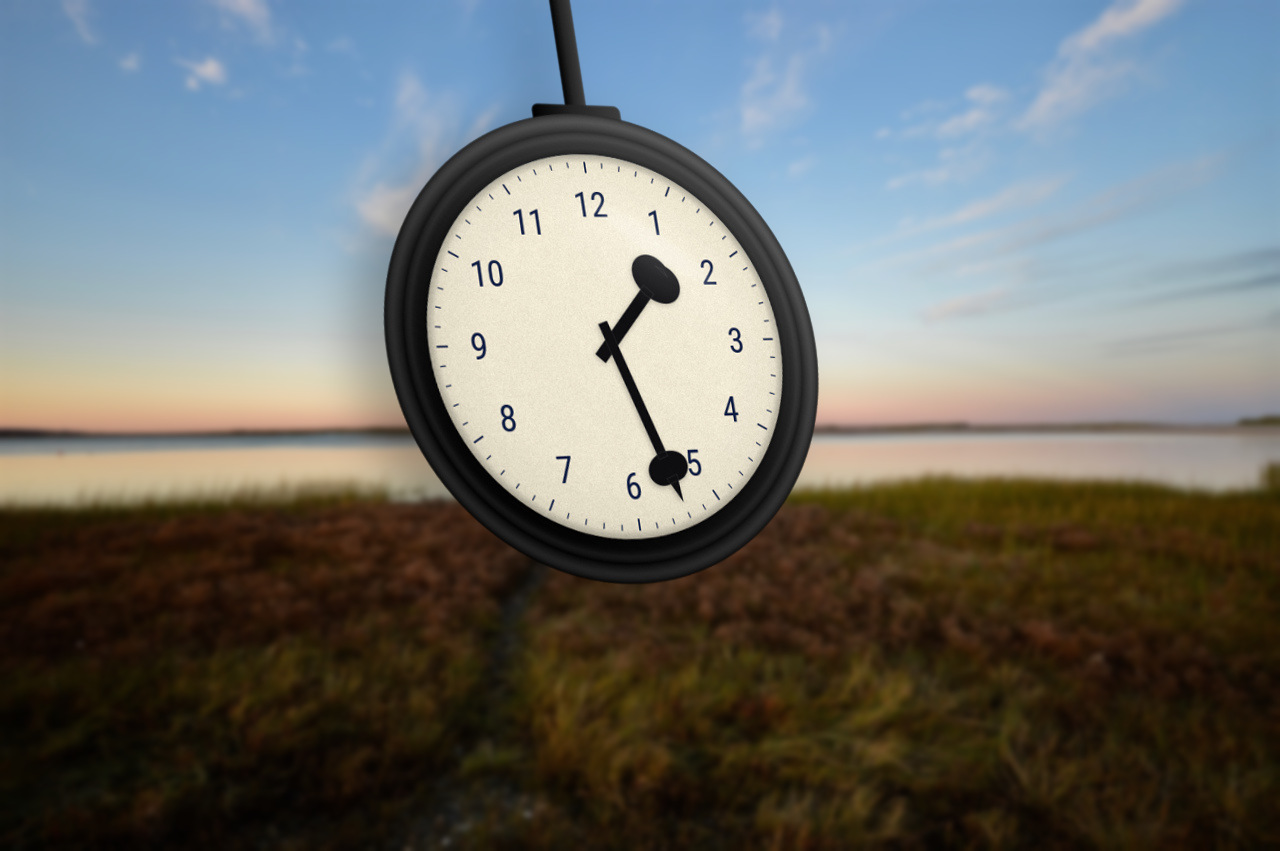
1:27
